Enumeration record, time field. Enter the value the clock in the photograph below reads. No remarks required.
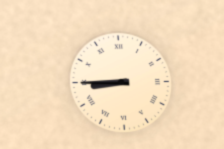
8:45
